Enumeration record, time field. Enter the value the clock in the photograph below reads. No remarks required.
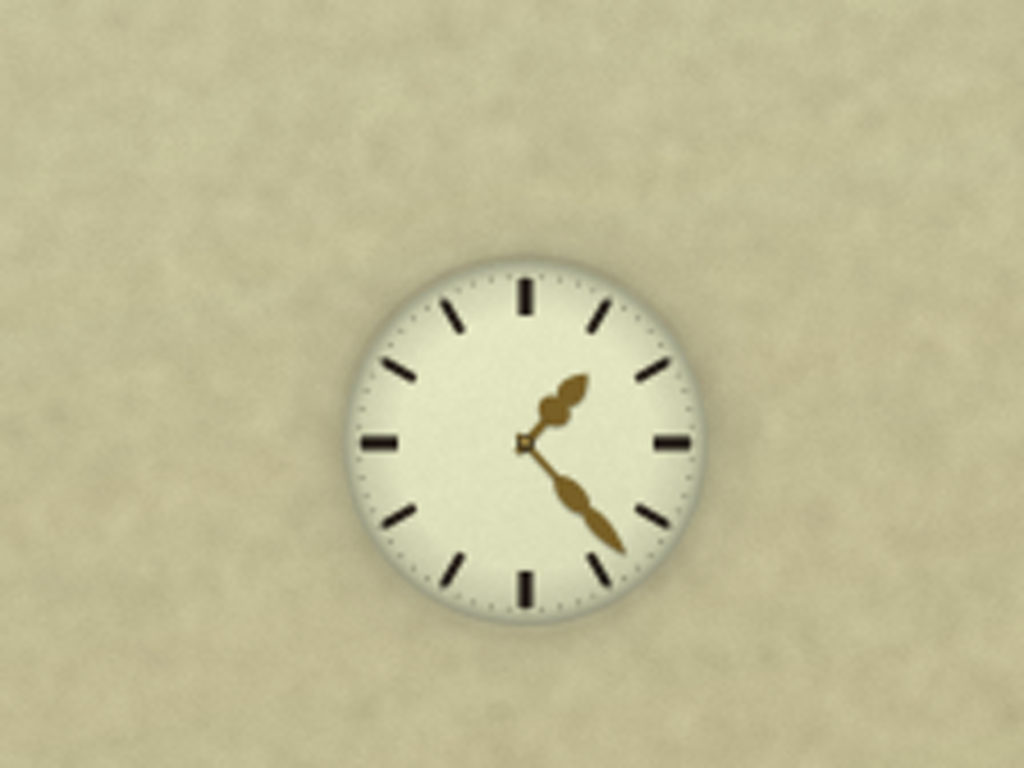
1:23
